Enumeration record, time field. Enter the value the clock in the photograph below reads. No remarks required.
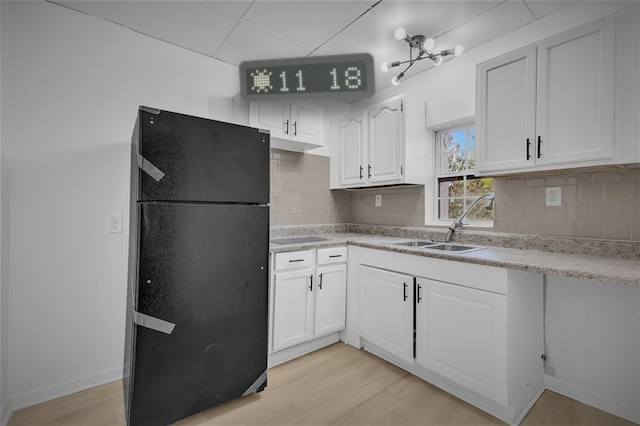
11:18
